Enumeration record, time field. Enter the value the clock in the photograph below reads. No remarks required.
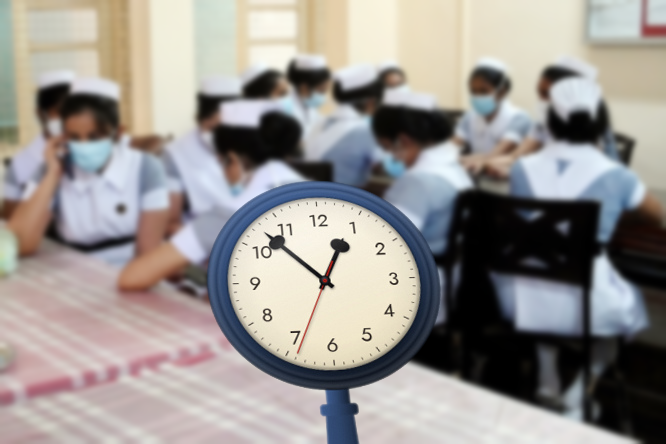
12:52:34
